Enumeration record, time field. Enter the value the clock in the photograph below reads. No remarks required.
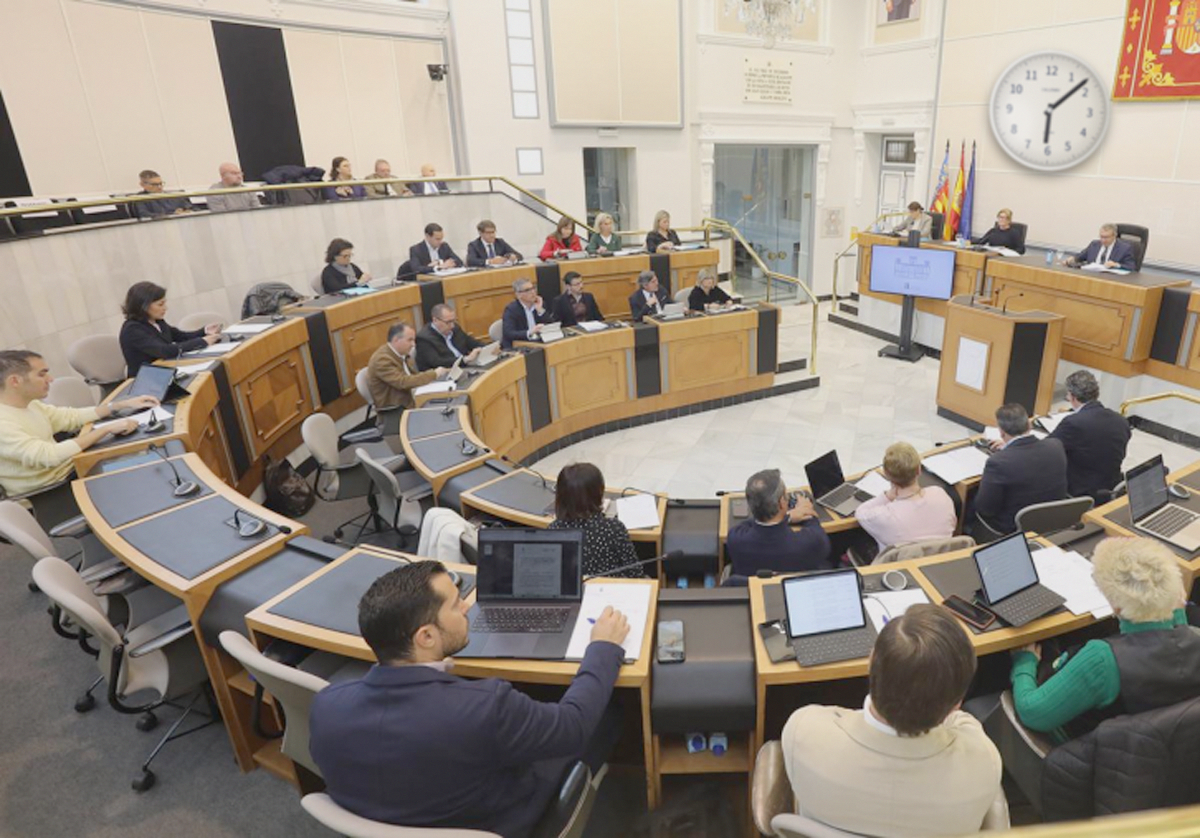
6:08
